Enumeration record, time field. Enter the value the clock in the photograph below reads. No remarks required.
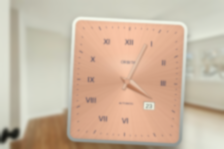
4:04
